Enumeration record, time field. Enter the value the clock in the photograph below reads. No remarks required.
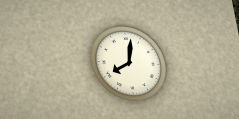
8:02
